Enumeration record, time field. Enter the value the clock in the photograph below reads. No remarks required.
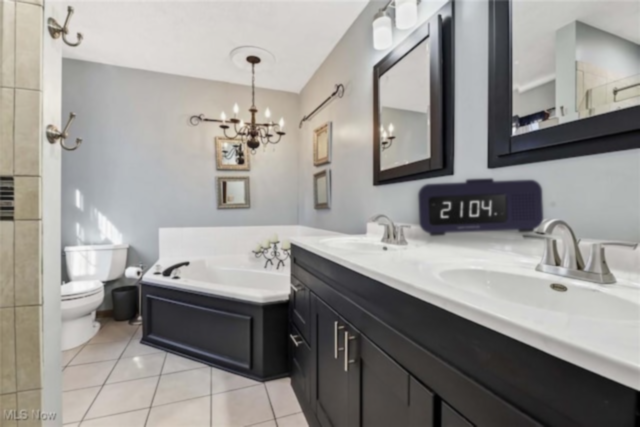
21:04
